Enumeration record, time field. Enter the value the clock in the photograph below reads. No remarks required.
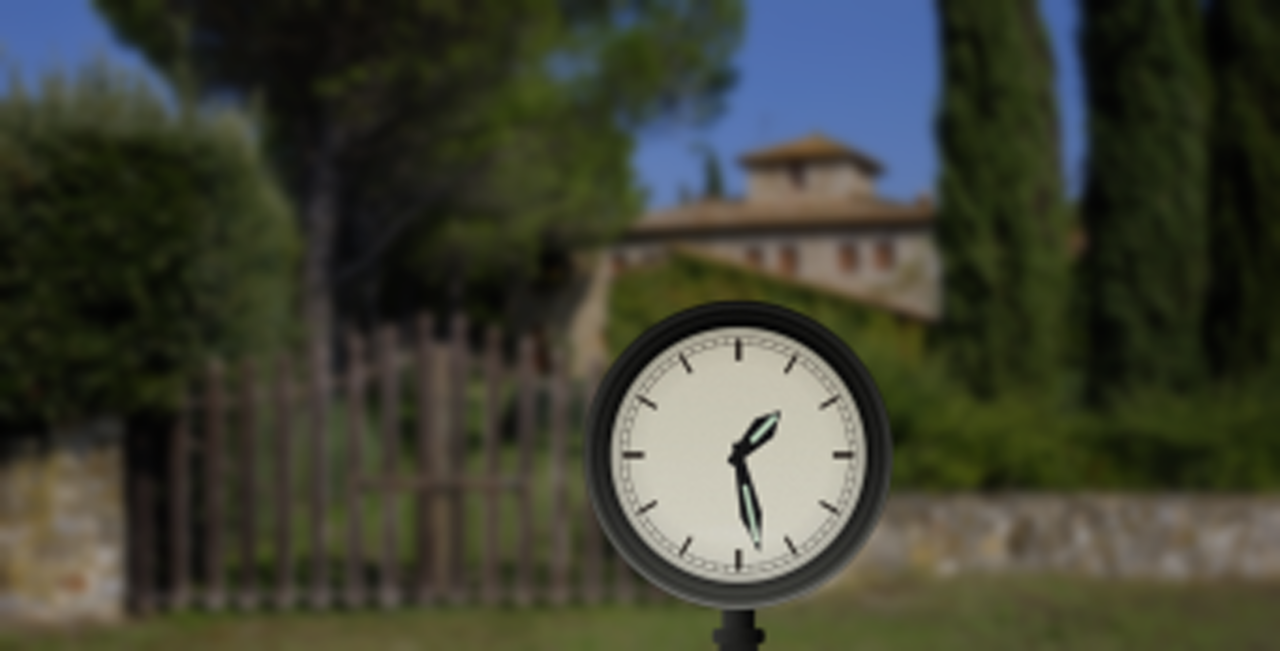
1:28
